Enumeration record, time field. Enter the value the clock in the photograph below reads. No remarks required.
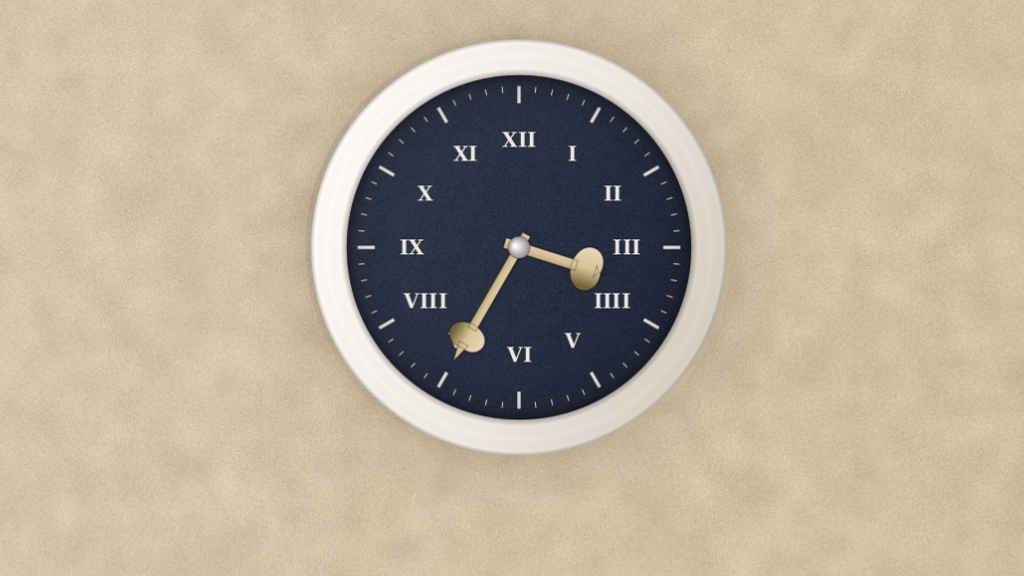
3:35
